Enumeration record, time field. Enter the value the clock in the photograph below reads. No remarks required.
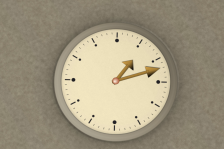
1:12
